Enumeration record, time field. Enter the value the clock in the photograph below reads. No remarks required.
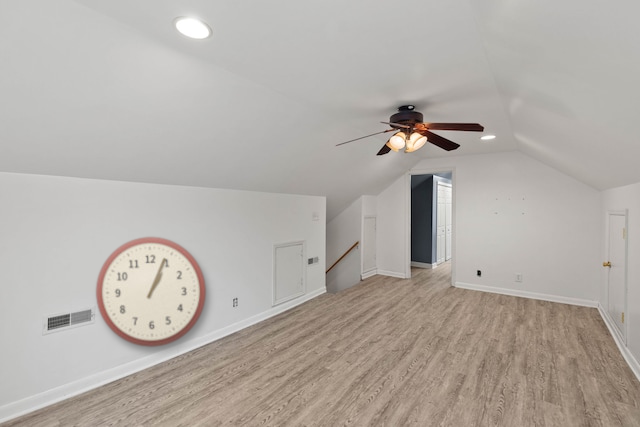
1:04
